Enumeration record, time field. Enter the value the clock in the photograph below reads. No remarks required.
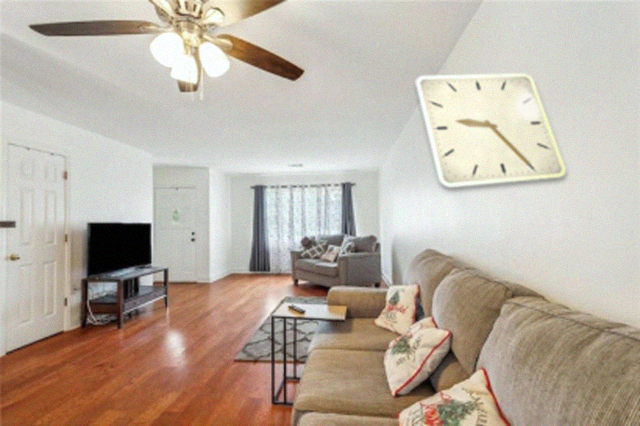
9:25
